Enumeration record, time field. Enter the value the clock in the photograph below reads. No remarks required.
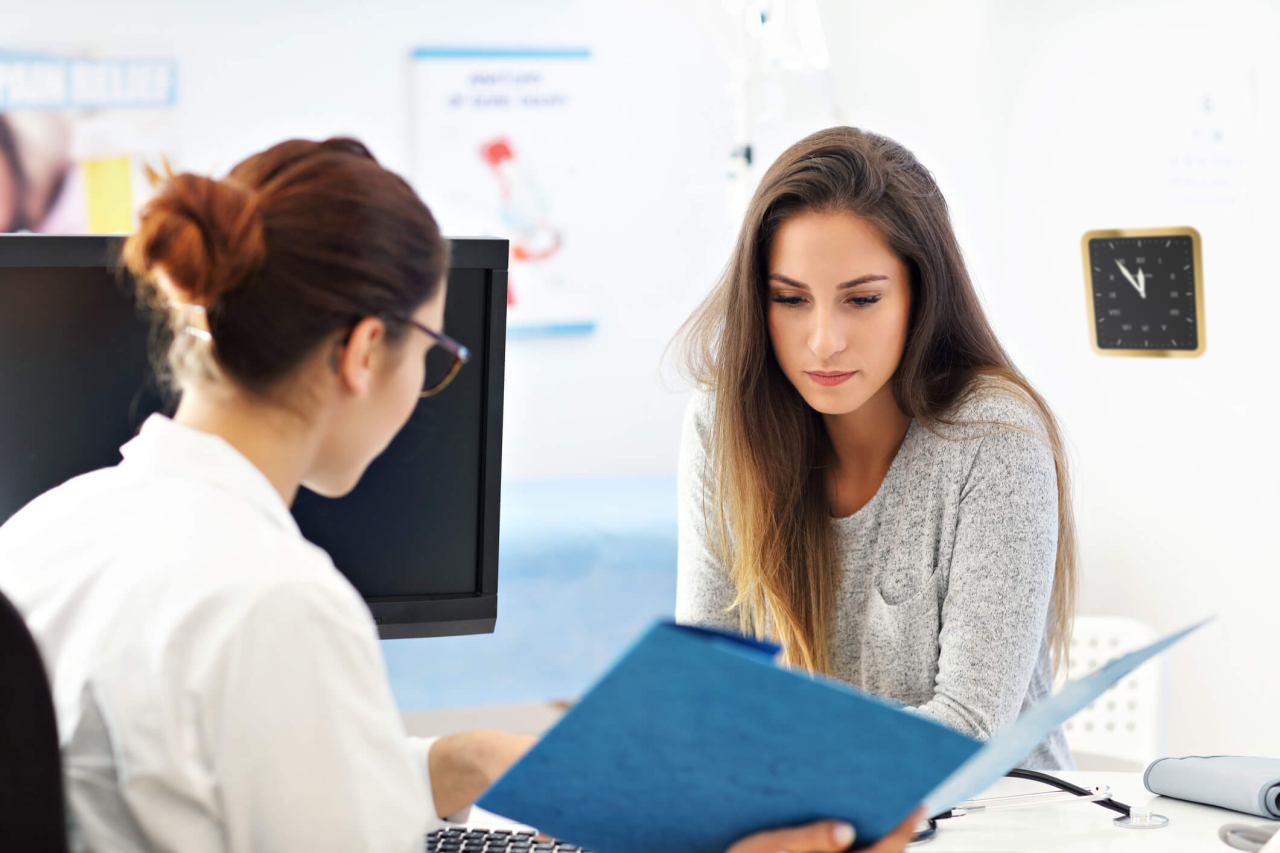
11:54
